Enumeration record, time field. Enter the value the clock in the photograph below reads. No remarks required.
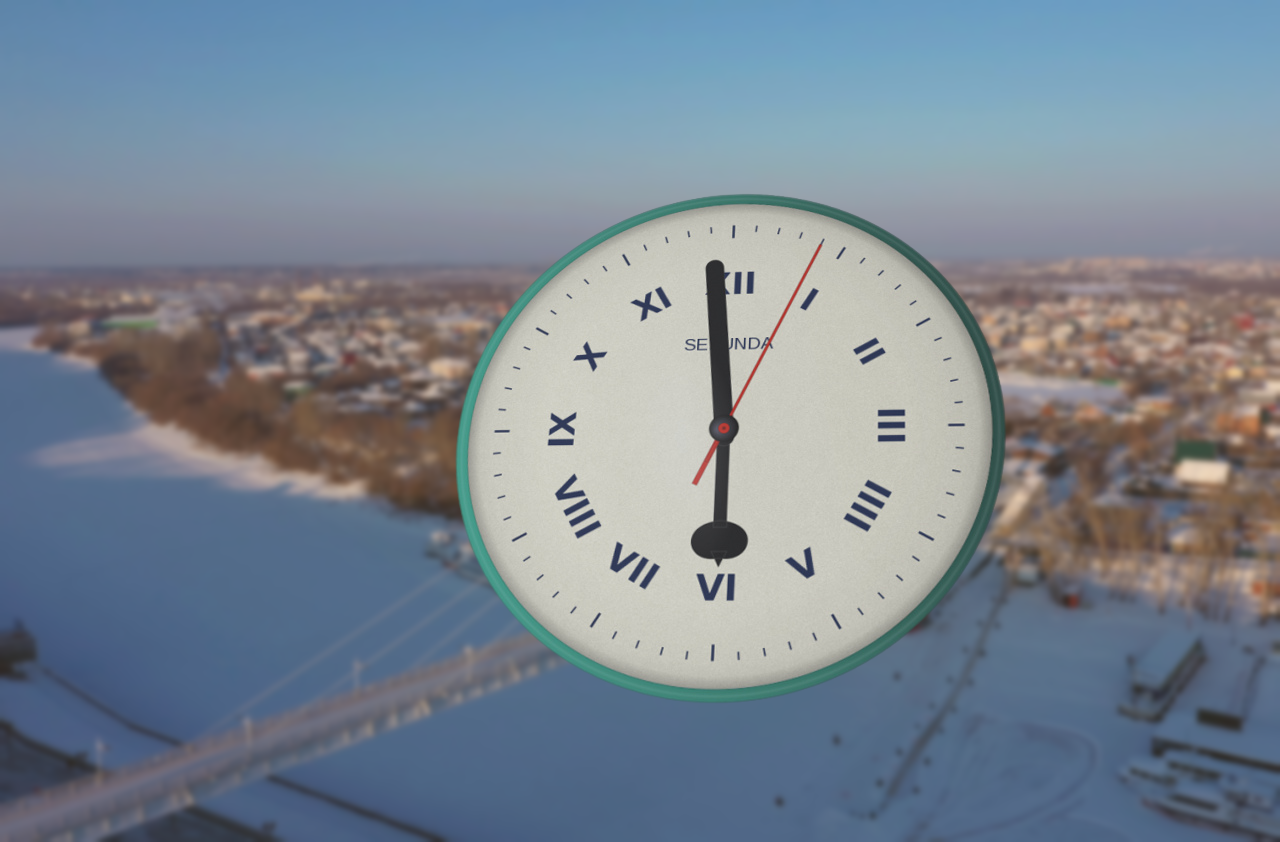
5:59:04
